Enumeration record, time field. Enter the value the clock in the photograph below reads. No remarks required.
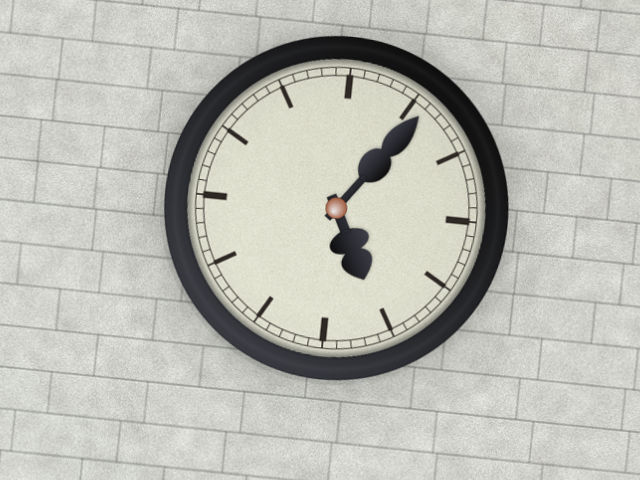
5:06
